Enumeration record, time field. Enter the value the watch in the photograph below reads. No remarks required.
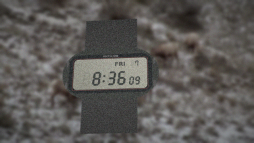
8:36:09
